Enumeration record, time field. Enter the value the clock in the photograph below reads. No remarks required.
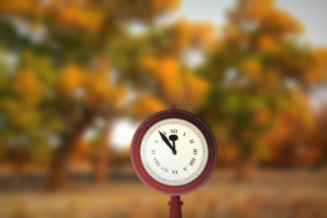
11:54
